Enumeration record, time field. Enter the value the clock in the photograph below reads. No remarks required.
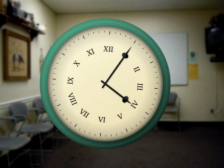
4:05
